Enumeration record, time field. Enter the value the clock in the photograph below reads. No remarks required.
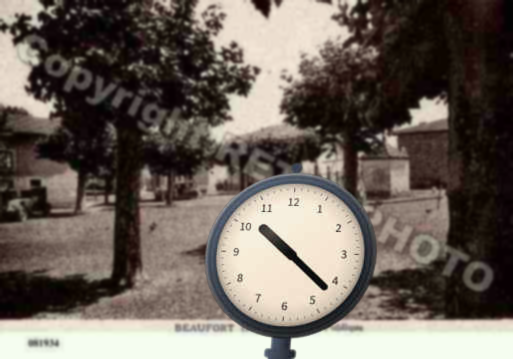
10:22
